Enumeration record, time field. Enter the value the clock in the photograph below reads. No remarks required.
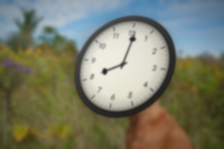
8:01
